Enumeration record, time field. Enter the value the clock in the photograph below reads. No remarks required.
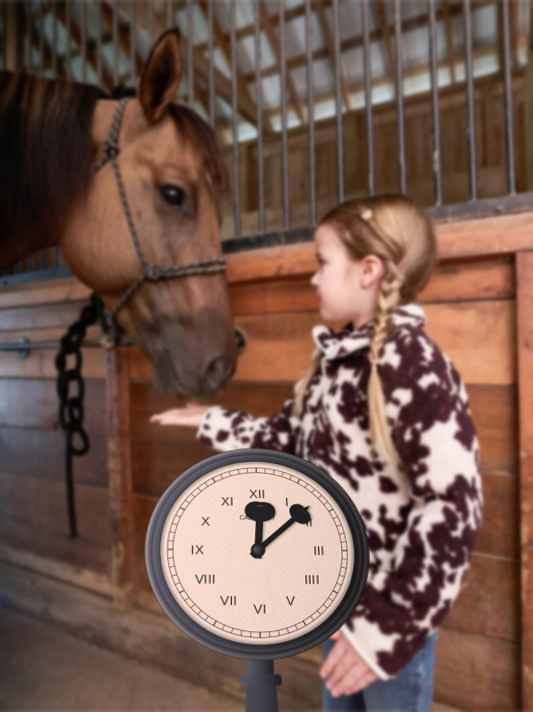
12:08
